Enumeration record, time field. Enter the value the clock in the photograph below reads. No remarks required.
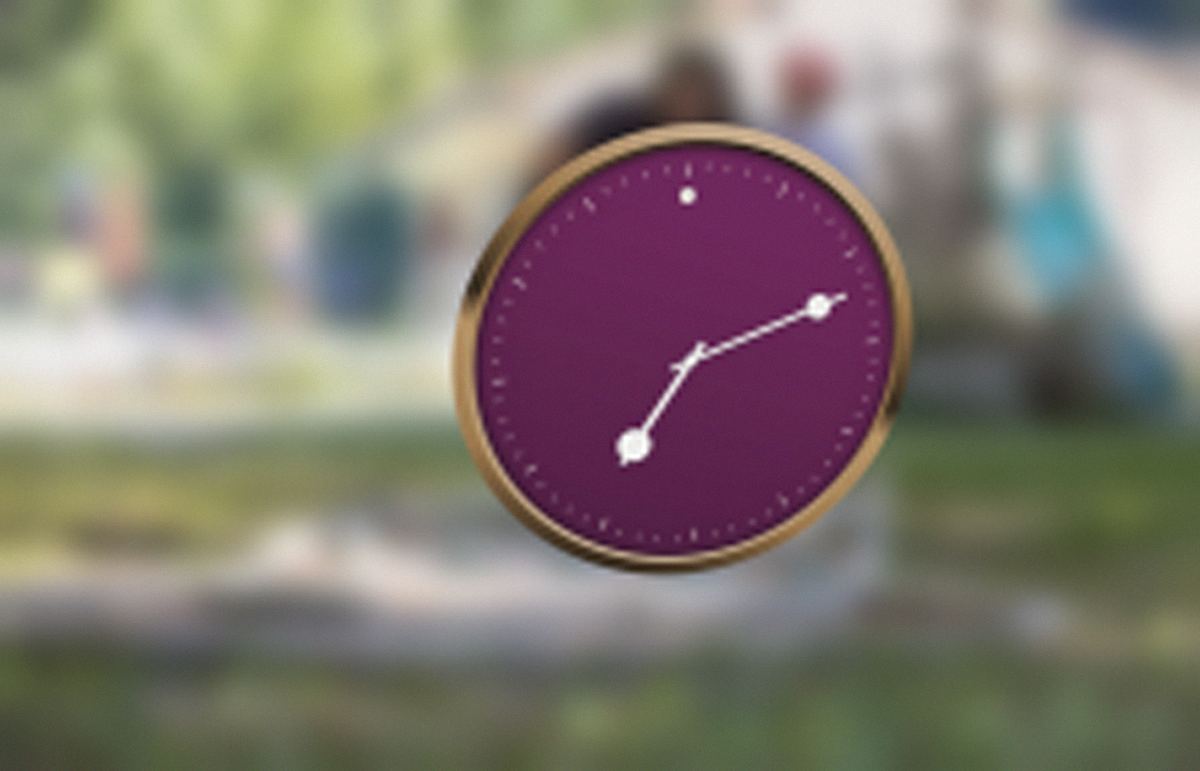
7:12
